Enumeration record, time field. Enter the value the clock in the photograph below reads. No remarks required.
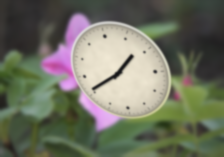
1:41
